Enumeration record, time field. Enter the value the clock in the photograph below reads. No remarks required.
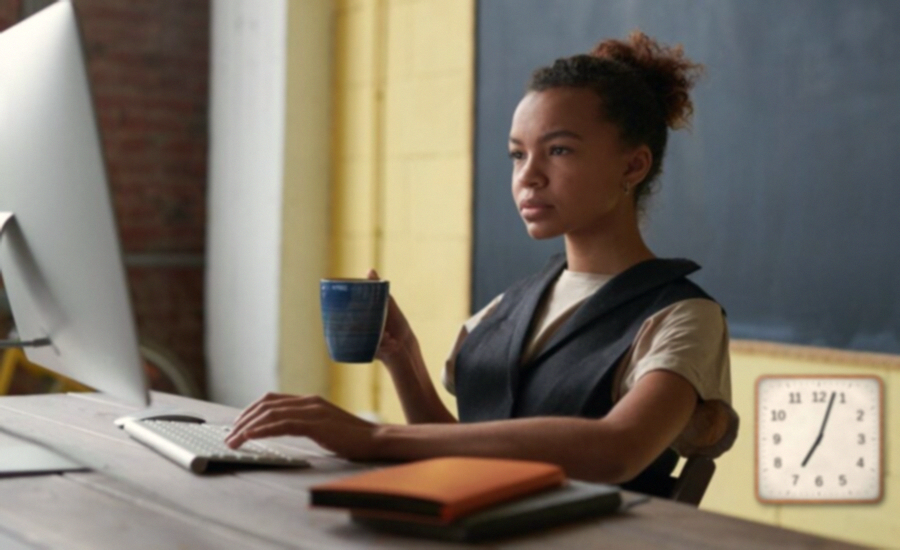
7:03
